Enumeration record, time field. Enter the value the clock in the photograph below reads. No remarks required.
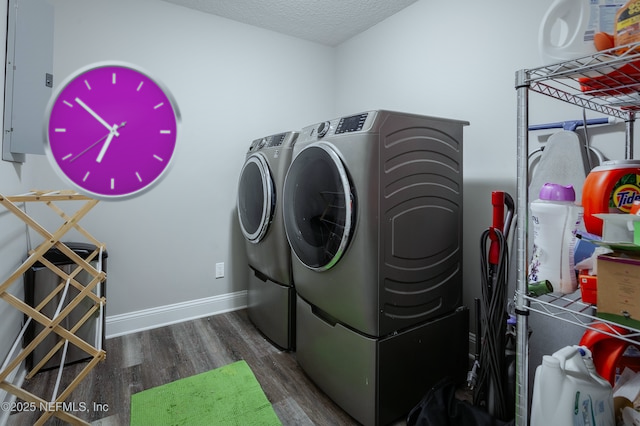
6:51:39
